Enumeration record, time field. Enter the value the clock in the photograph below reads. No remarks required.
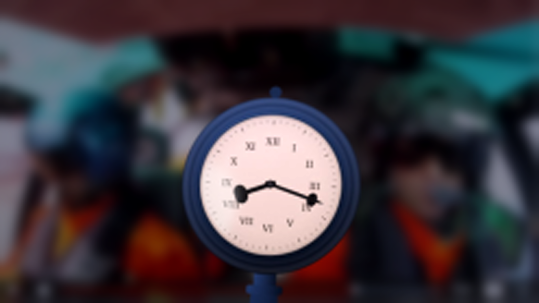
8:18
